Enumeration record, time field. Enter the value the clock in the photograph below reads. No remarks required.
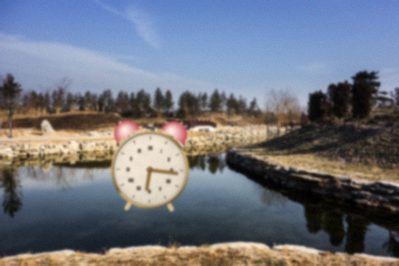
6:16
